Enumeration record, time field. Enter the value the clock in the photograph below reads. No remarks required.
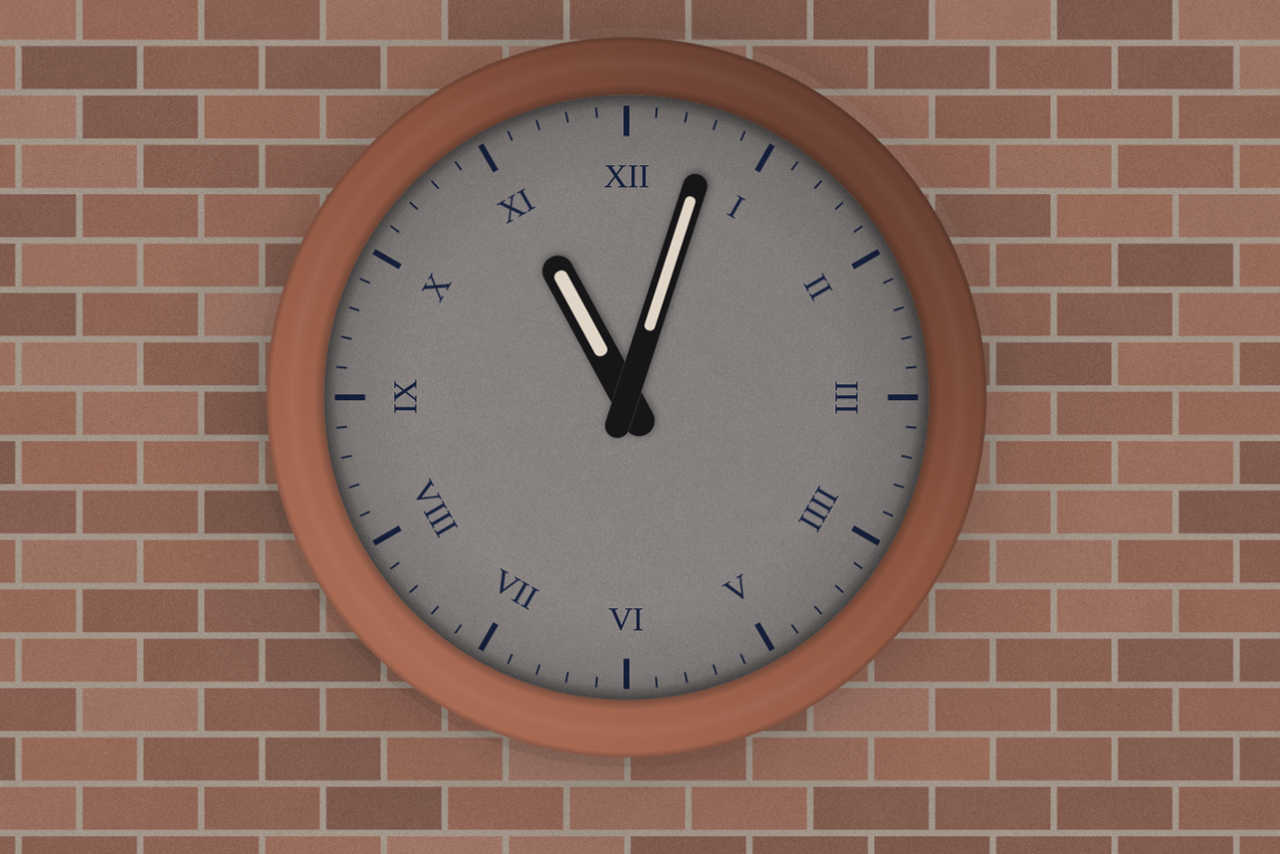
11:03
